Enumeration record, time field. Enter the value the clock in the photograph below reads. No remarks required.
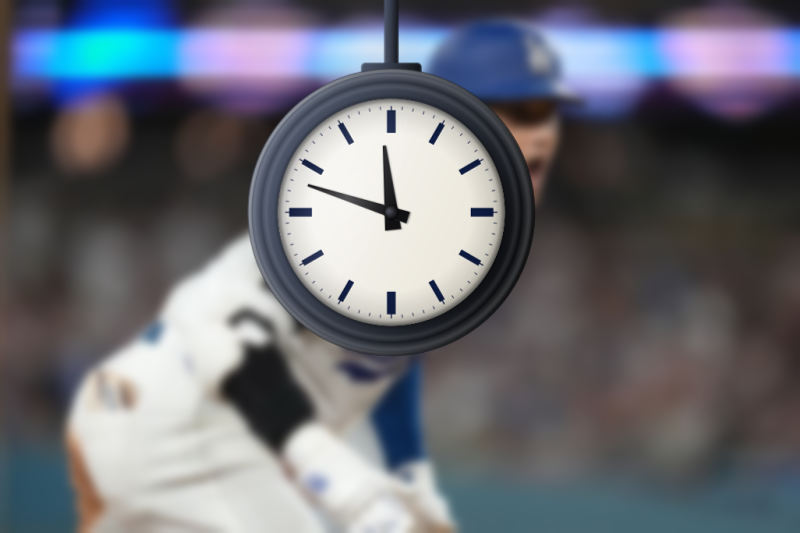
11:48
